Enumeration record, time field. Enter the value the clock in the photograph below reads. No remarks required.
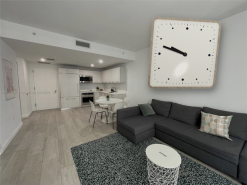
9:48
